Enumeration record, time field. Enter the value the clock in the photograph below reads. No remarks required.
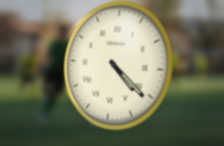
4:21
